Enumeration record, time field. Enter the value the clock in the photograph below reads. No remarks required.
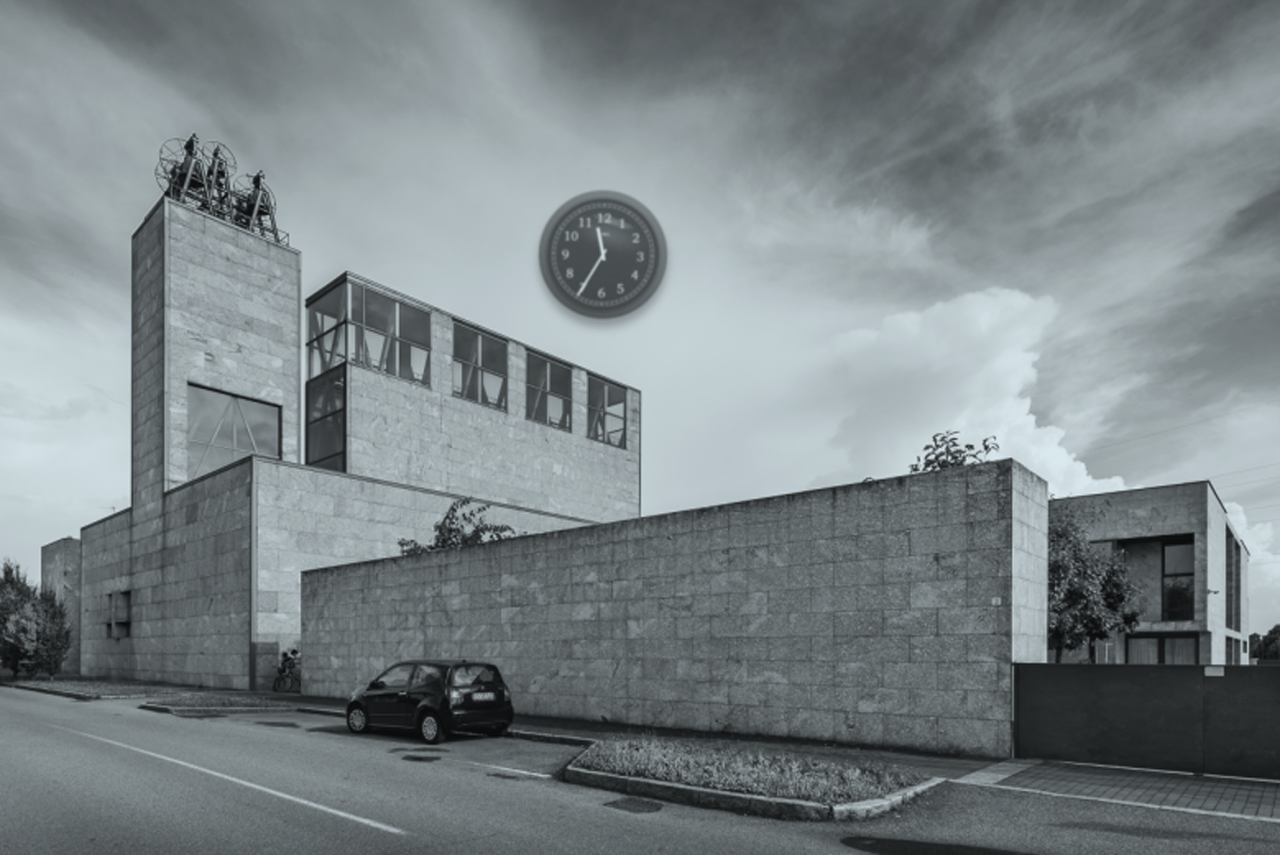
11:35
